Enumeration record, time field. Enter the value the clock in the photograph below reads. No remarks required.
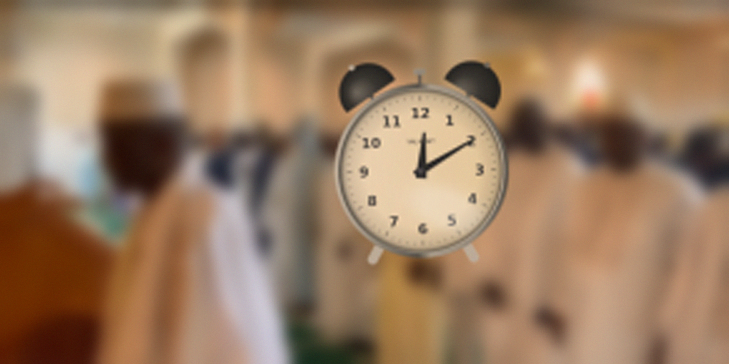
12:10
